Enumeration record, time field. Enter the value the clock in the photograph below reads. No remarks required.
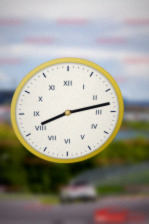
8:13
